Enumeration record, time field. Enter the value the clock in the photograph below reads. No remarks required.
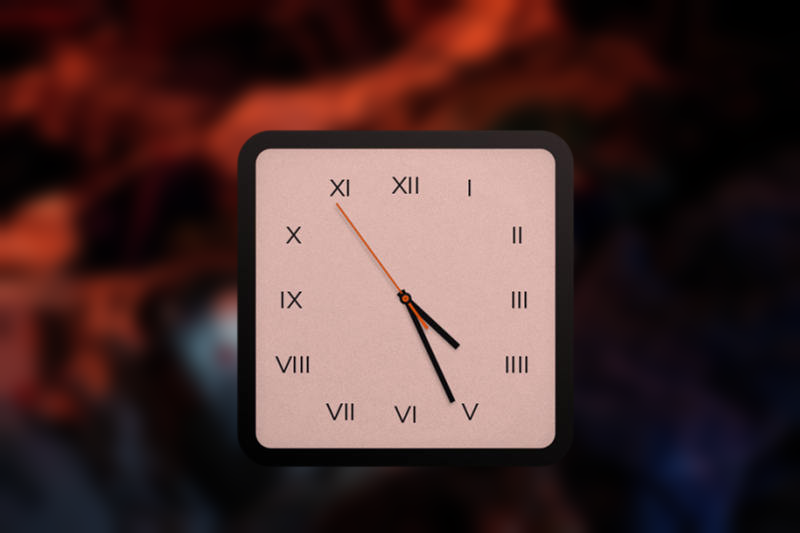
4:25:54
